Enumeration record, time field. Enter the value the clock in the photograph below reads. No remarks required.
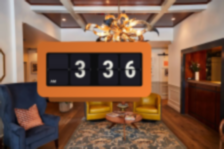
3:36
